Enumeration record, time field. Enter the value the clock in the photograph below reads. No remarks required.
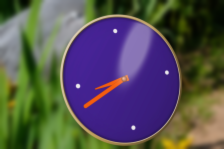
8:41
